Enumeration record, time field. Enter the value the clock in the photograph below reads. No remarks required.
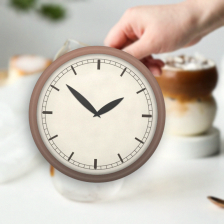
1:52
